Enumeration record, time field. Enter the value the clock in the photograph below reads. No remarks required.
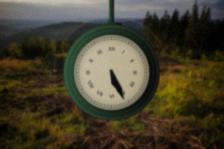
5:26
